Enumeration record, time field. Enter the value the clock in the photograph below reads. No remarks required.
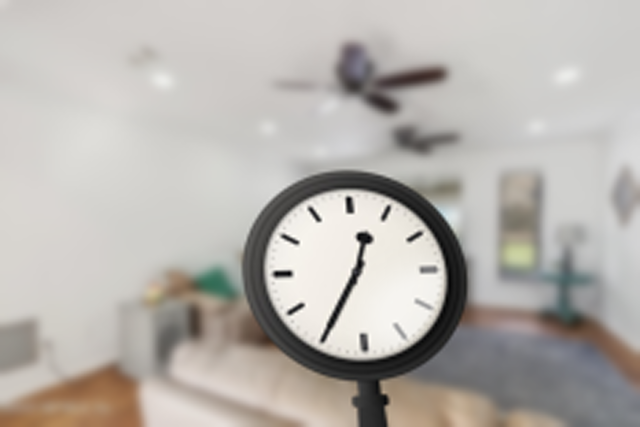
12:35
